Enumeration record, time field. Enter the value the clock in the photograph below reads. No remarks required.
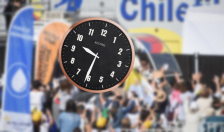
9:31
